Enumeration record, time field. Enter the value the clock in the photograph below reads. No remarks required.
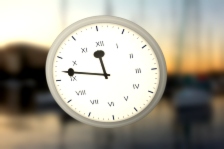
11:47
